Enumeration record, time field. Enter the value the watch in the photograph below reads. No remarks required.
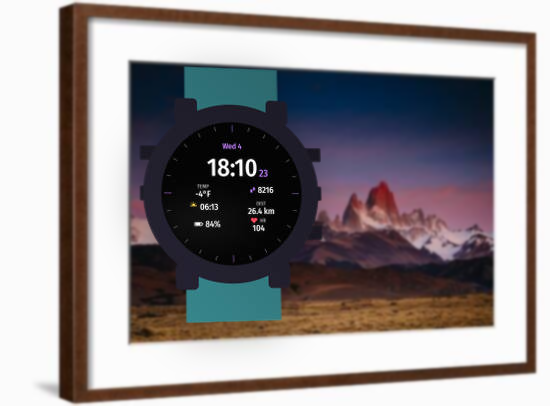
18:10:23
